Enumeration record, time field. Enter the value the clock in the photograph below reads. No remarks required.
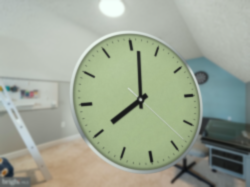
8:01:23
